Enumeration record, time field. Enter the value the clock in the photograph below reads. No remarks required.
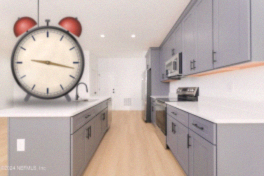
9:17
